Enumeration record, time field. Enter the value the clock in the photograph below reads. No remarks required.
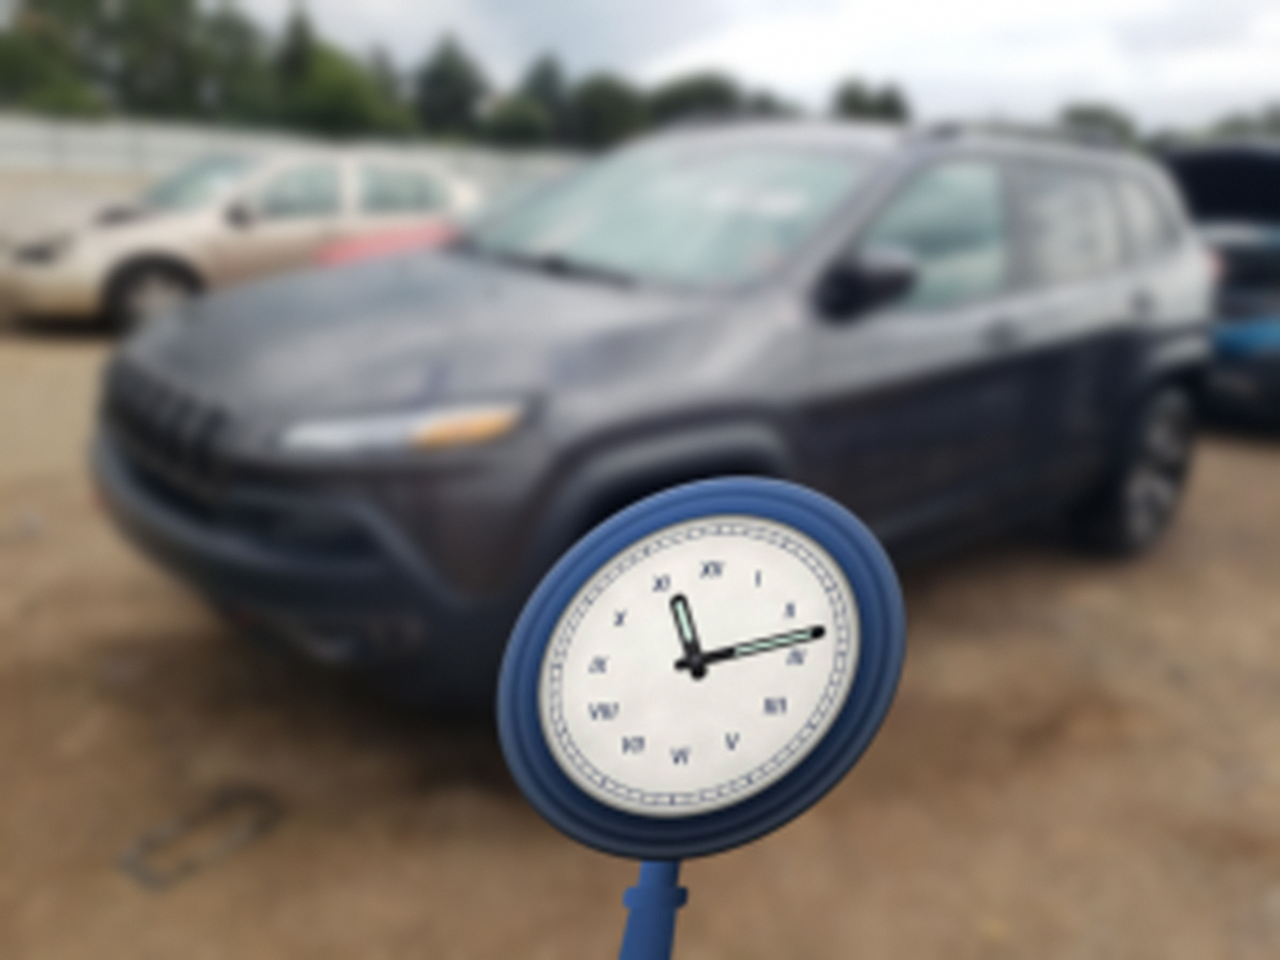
11:13
